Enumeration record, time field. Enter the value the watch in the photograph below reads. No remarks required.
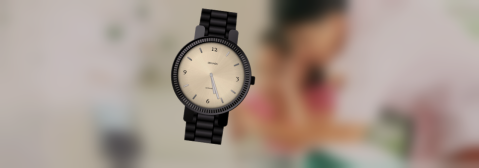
5:26
